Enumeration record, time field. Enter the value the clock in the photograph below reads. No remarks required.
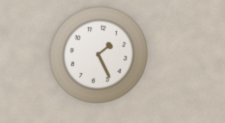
1:24
